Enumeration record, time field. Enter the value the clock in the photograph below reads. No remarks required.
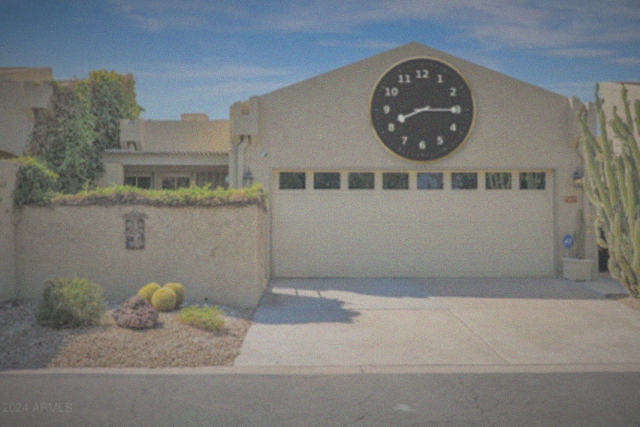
8:15
